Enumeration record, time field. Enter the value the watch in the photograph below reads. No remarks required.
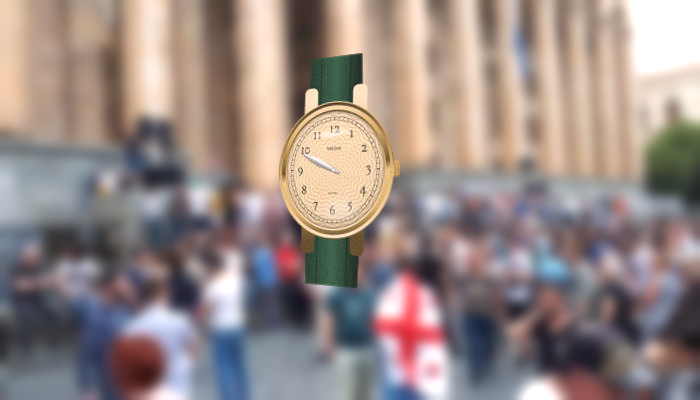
9:49
